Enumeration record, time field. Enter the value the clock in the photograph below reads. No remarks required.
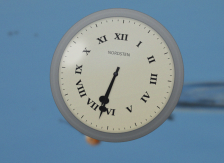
6:32
